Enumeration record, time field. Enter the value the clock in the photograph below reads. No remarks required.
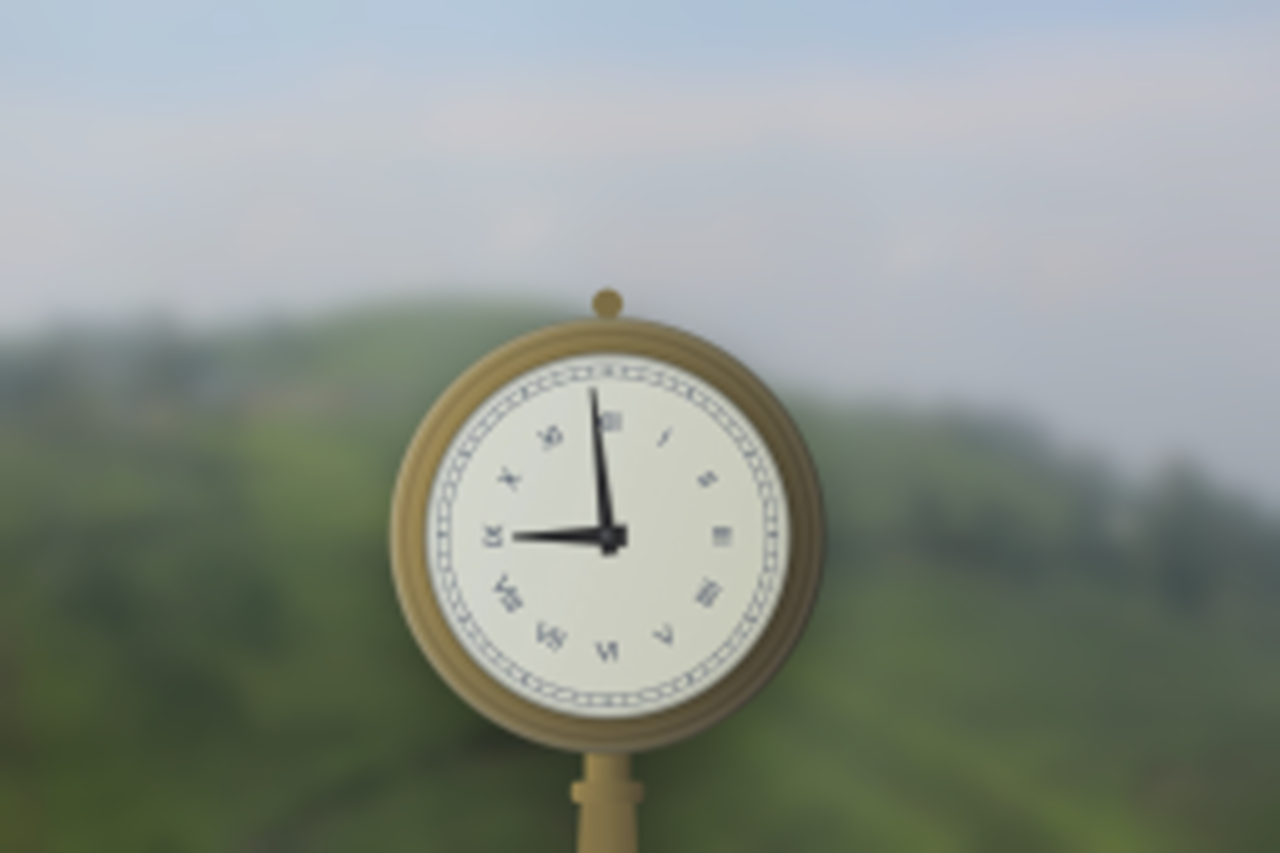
8:59
